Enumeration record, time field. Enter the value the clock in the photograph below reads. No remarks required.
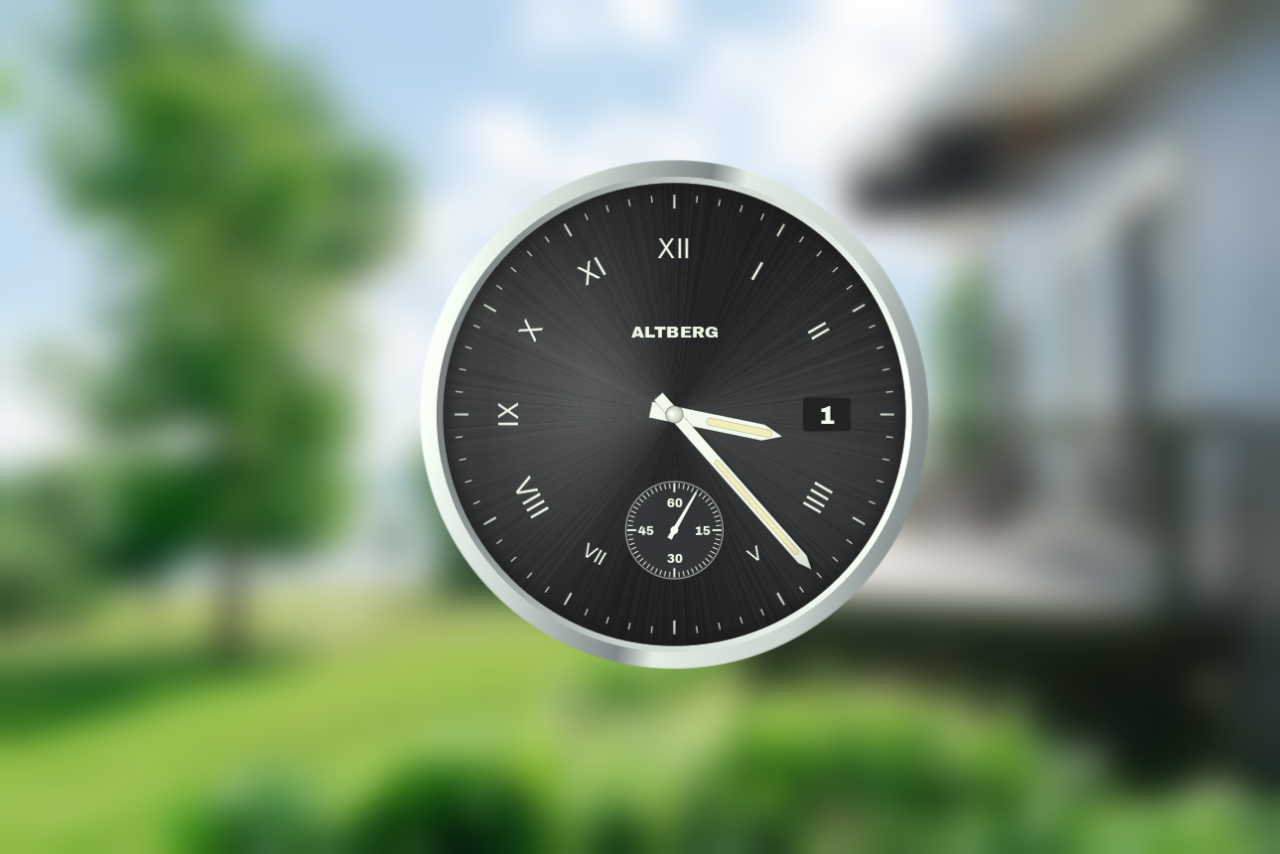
3:23:05
